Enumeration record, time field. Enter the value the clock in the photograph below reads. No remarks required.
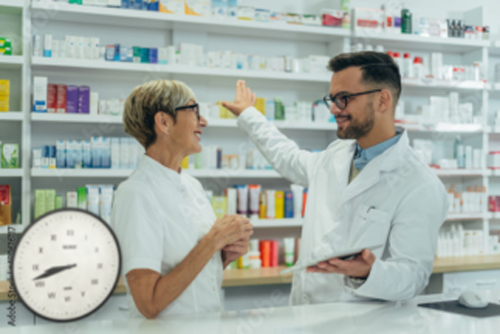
8:42
